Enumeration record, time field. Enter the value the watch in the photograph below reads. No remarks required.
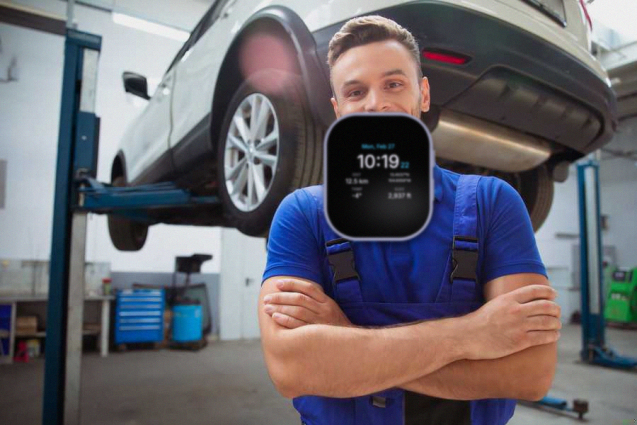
10:19
